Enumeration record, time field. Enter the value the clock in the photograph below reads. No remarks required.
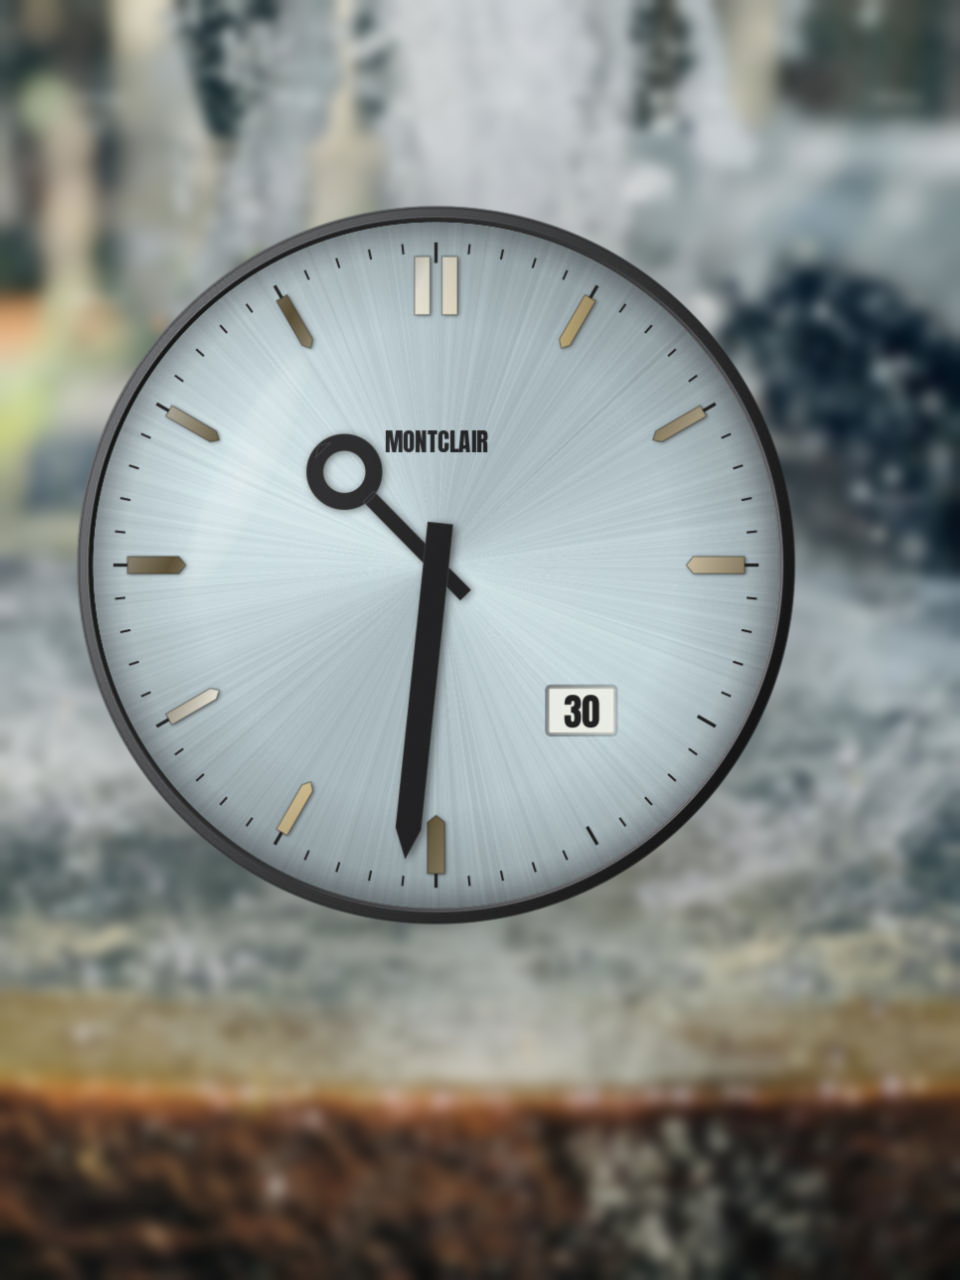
10:31
